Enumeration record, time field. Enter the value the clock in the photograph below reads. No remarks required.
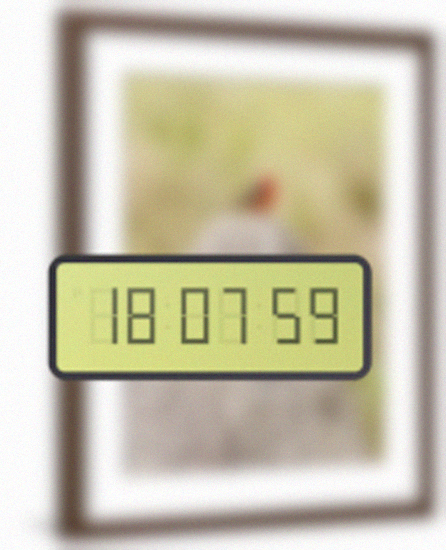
18:07:59
